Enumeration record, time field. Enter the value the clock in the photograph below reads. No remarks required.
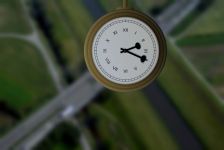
2:19
